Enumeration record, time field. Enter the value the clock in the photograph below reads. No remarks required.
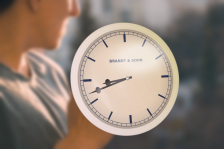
8:42
